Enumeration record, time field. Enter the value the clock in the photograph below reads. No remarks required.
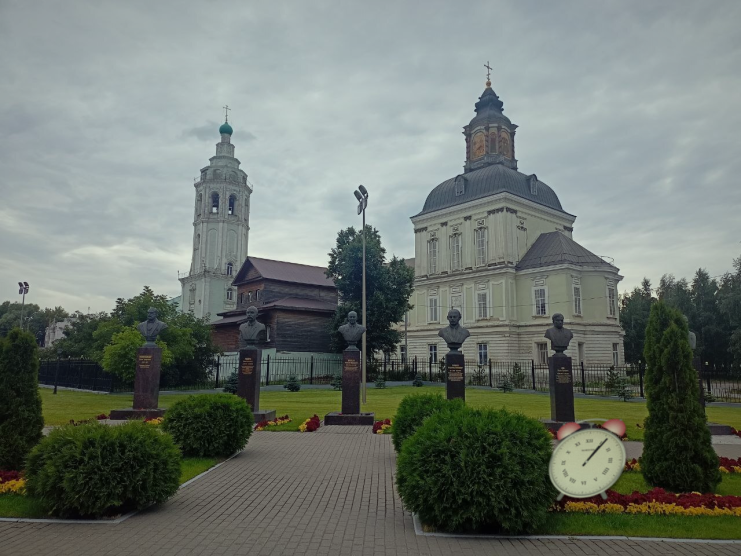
1:06
